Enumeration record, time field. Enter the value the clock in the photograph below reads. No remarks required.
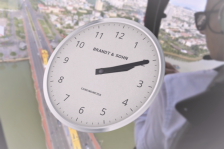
2:10
